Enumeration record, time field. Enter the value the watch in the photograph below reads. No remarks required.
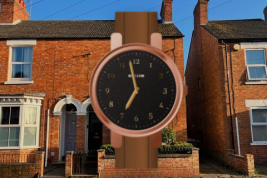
6:58
